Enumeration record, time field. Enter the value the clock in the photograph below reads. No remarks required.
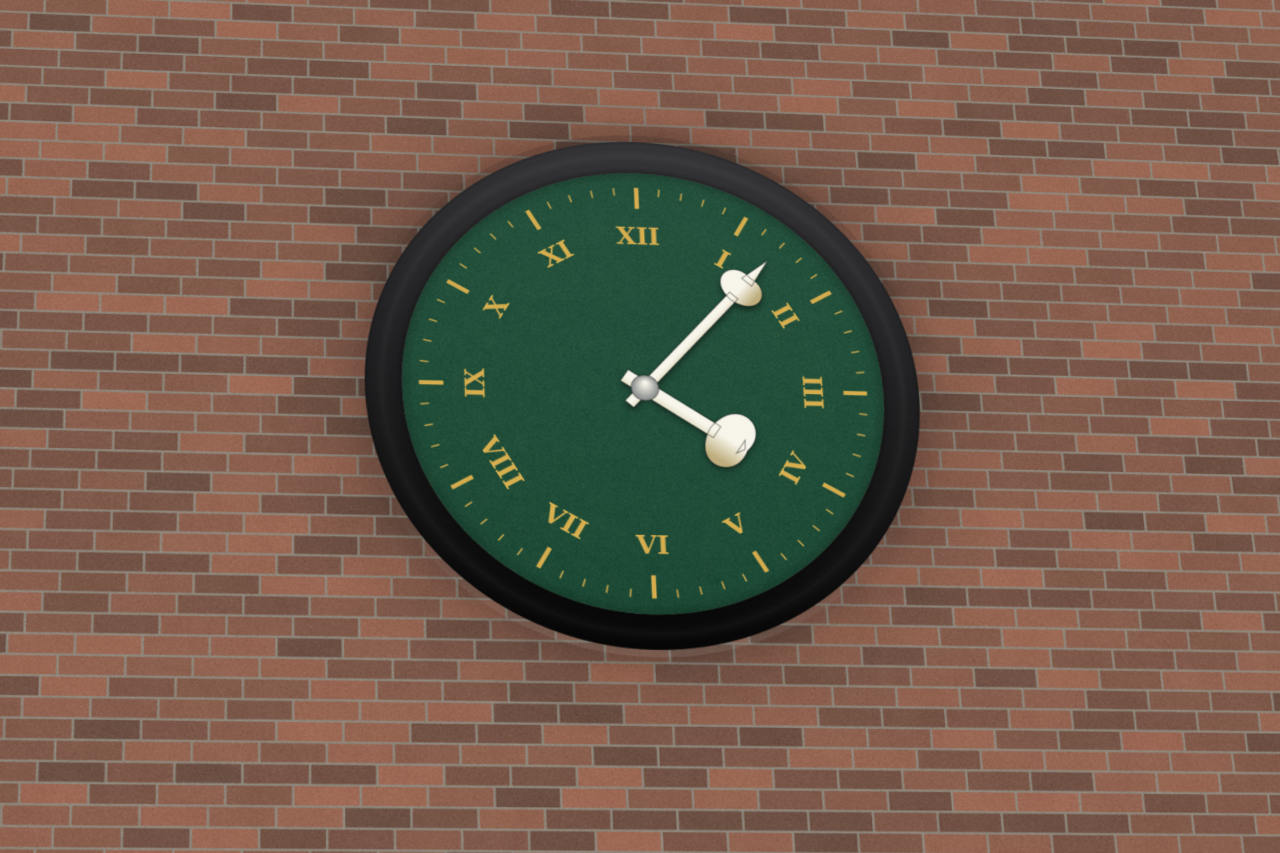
4:07
